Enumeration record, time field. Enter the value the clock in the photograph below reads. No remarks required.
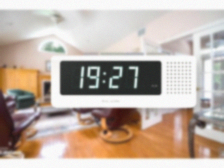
19:27
